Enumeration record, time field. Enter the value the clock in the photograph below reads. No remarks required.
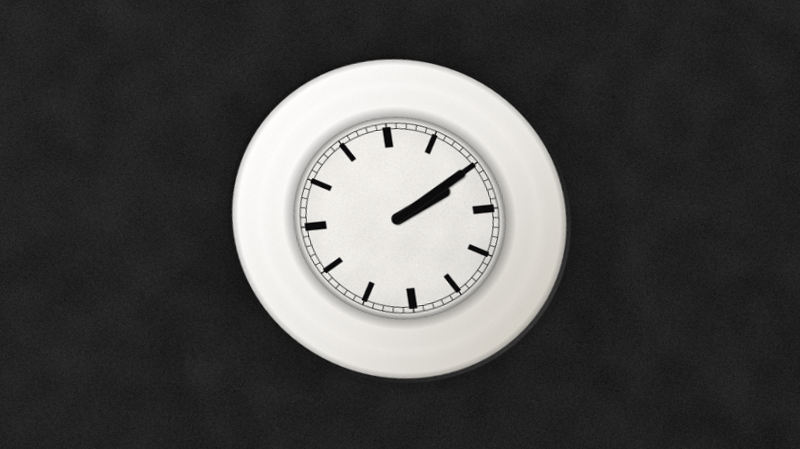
2:10
